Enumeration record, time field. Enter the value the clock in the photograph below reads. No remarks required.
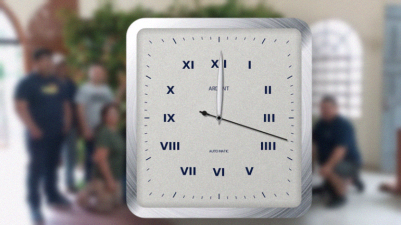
12:00:18
